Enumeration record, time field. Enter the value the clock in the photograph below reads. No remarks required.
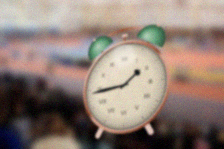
1:44
